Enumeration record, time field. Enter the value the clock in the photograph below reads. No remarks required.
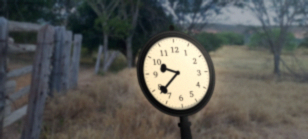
9:38
